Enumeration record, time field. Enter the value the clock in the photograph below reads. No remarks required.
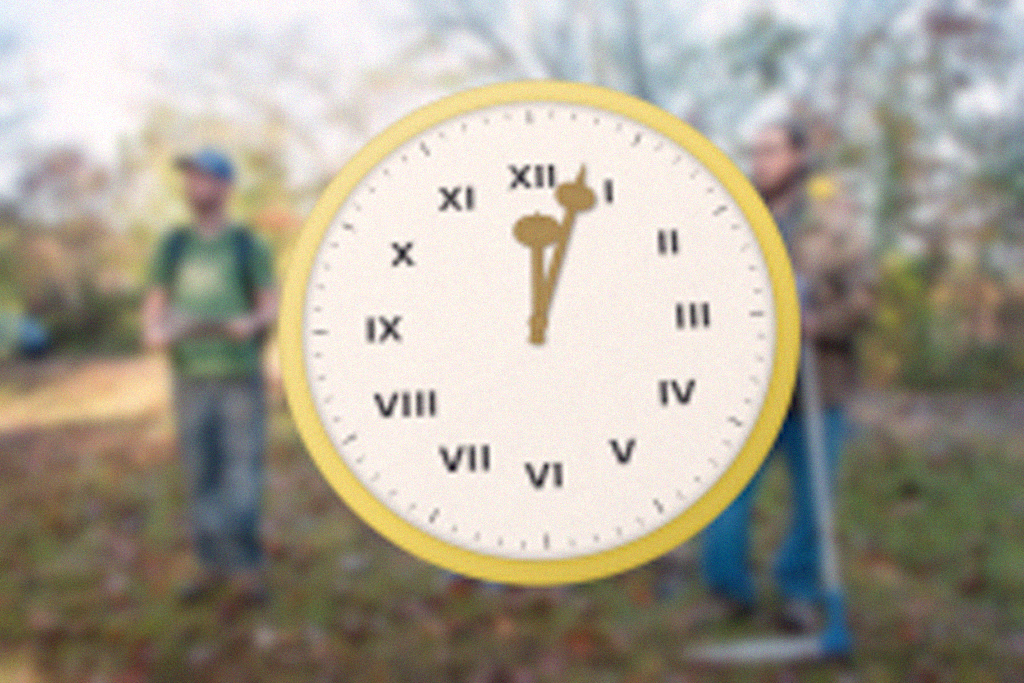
12:03
